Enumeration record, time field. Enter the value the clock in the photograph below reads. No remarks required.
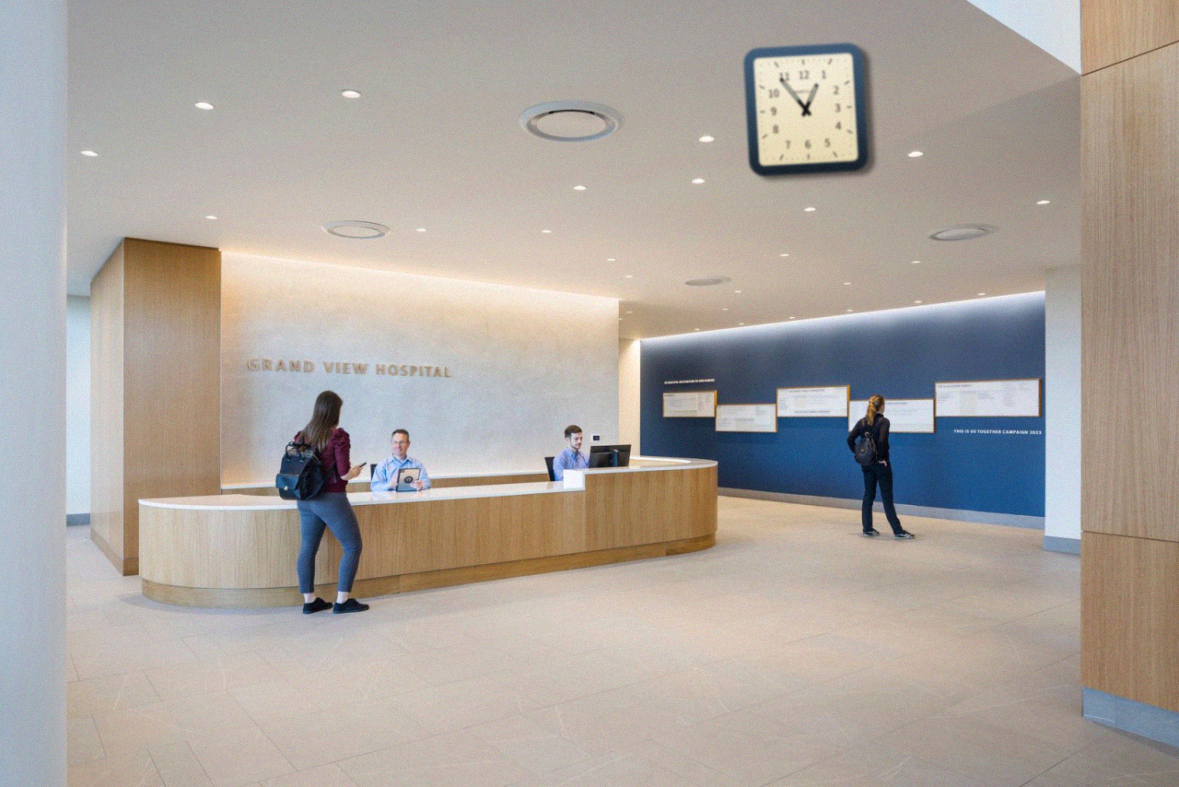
12:54
